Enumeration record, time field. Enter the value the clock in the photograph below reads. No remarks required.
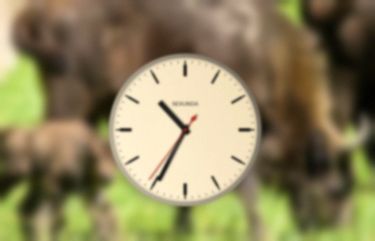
10:34:36
